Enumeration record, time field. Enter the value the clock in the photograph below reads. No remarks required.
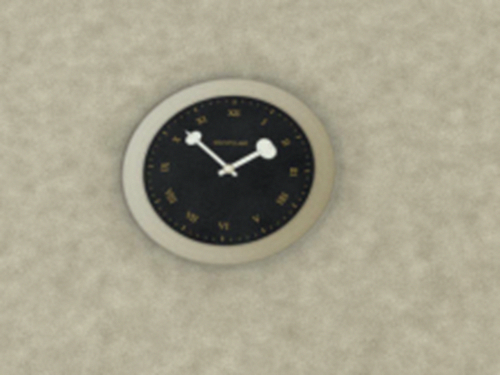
1:52
